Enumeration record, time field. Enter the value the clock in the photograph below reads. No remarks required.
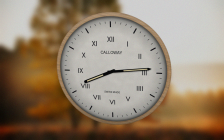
8:14
